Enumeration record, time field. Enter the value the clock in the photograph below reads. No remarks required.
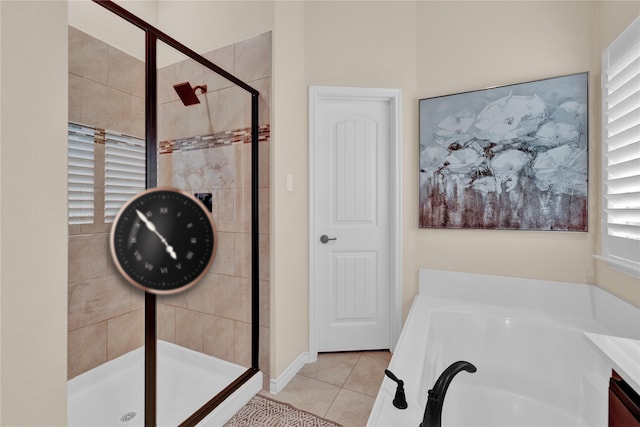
4:53
